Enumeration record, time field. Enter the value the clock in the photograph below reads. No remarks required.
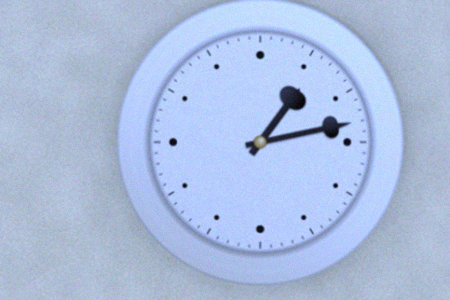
1:13
